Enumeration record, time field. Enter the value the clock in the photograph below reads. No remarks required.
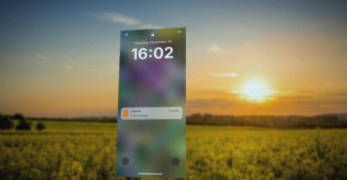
16:02
